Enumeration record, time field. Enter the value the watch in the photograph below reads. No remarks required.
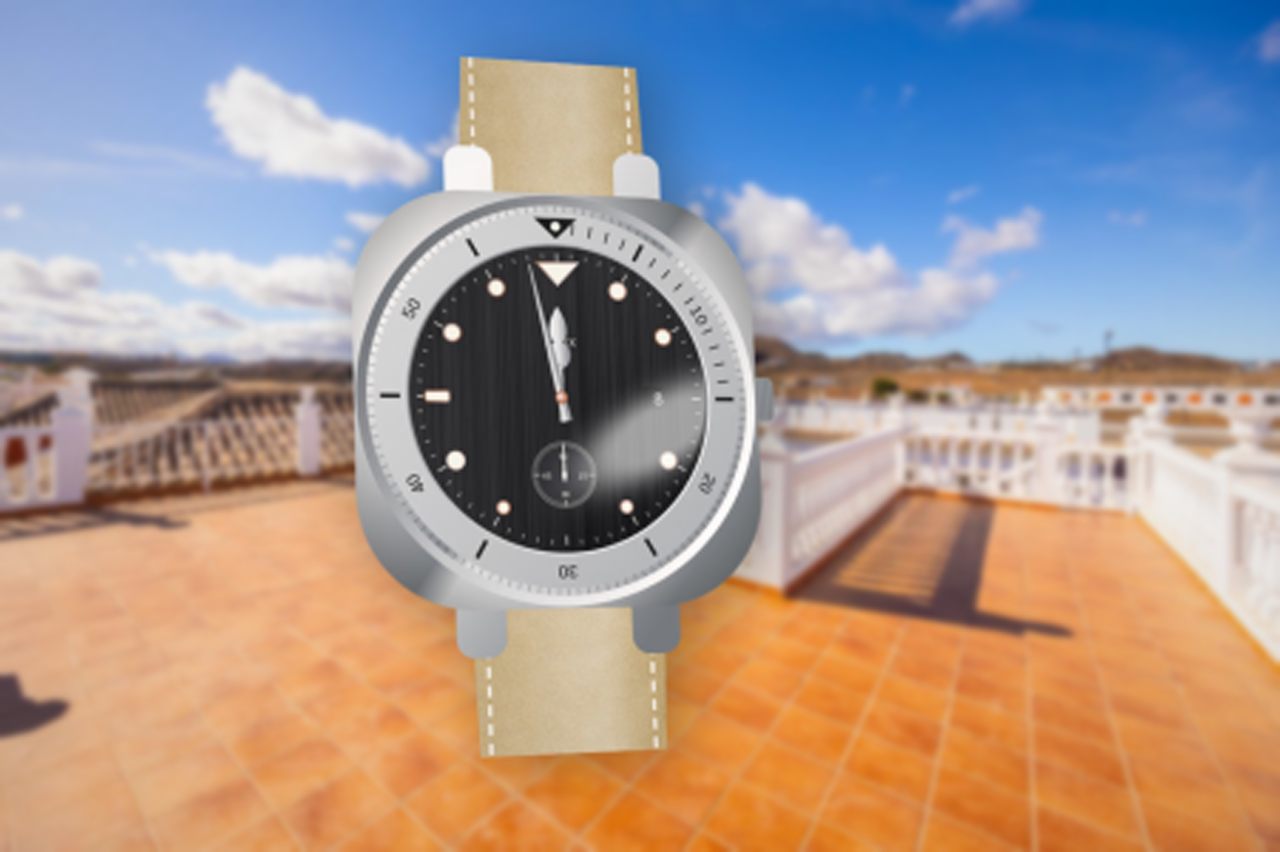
11:58
